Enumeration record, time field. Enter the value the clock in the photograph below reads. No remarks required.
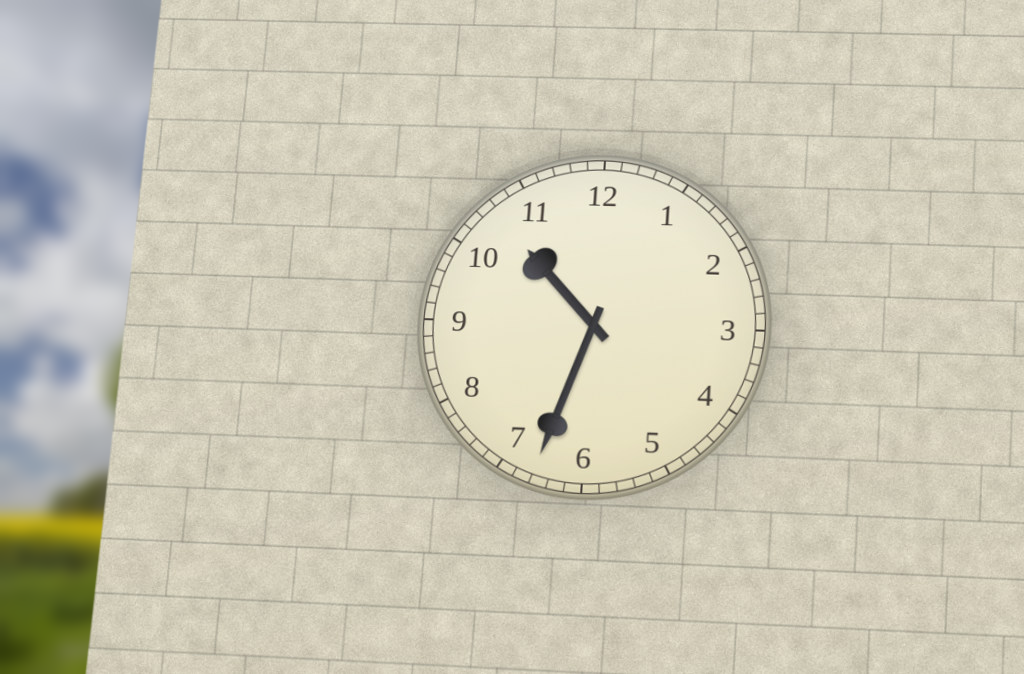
10:33
